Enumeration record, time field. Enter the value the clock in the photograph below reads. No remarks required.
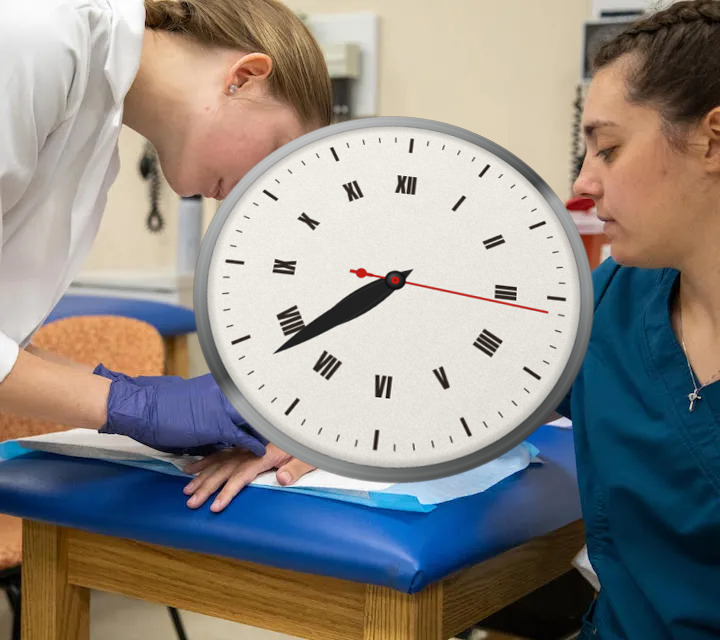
7:38:16
